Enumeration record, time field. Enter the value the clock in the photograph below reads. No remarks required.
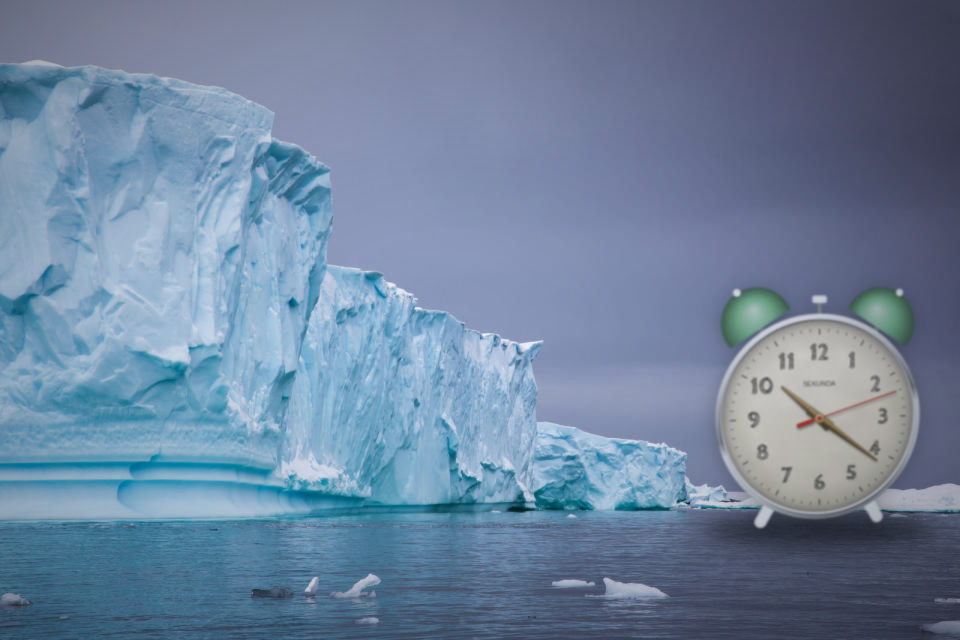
10:21:12
